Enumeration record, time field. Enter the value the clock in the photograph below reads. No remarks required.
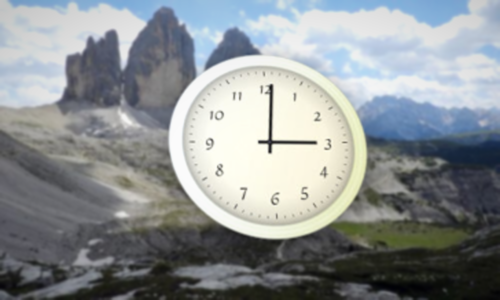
3:01
